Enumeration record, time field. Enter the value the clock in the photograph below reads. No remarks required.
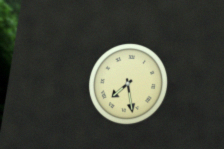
7:27
